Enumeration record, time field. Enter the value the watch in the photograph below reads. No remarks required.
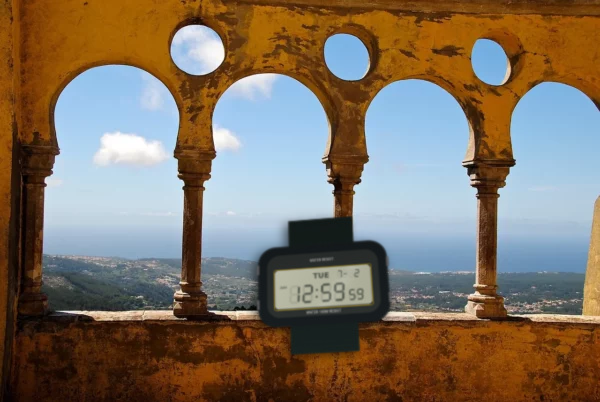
12:59:59
